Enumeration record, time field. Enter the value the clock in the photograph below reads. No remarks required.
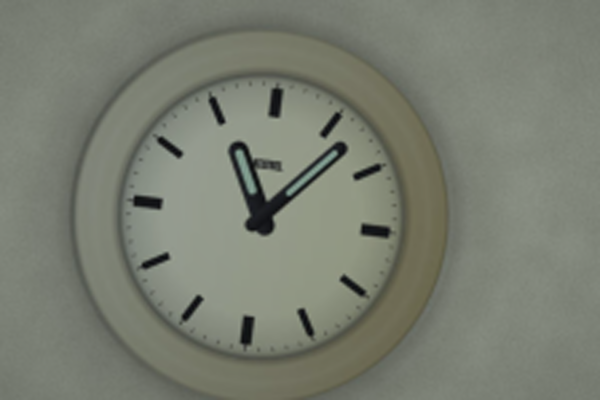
11:07
